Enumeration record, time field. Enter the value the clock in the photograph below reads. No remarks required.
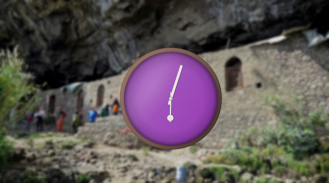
6:03
